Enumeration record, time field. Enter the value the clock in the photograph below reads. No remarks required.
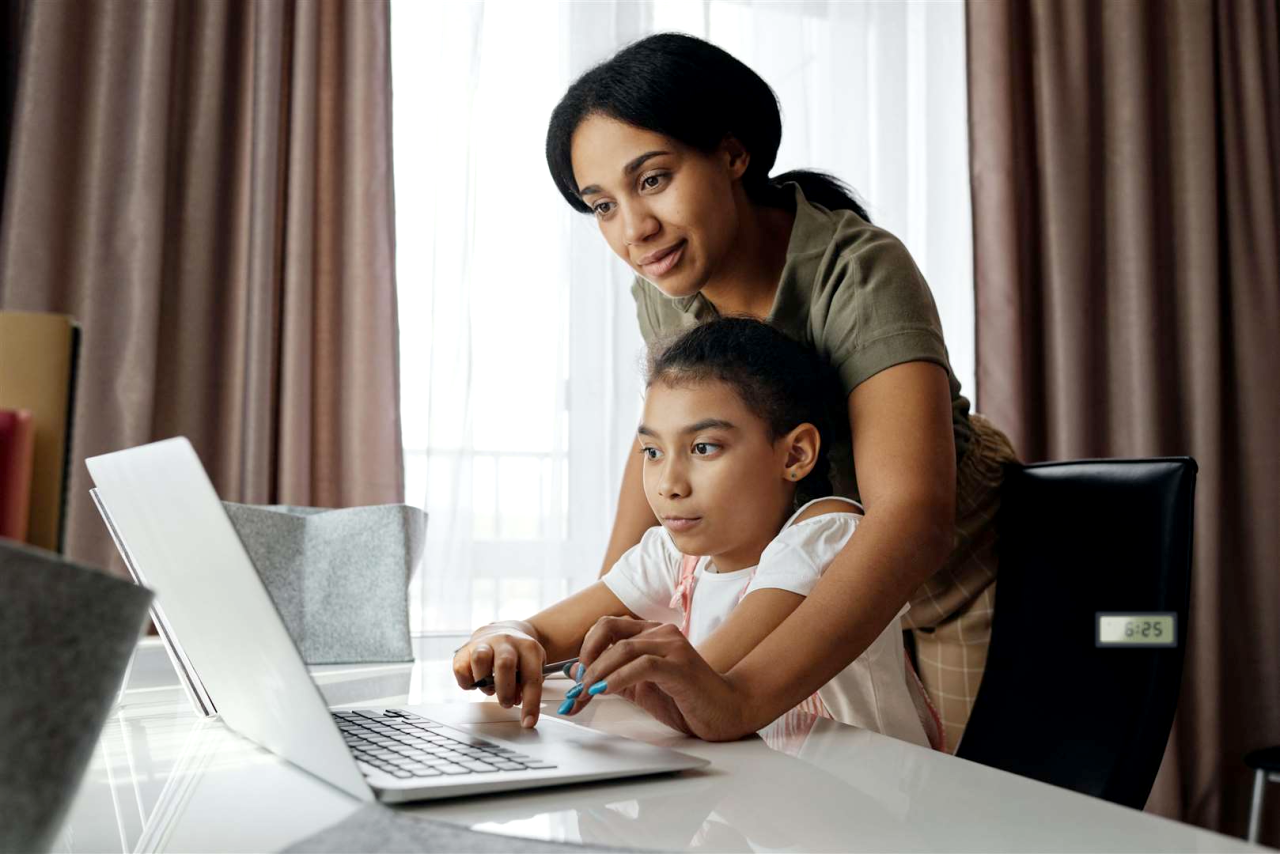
6:25
